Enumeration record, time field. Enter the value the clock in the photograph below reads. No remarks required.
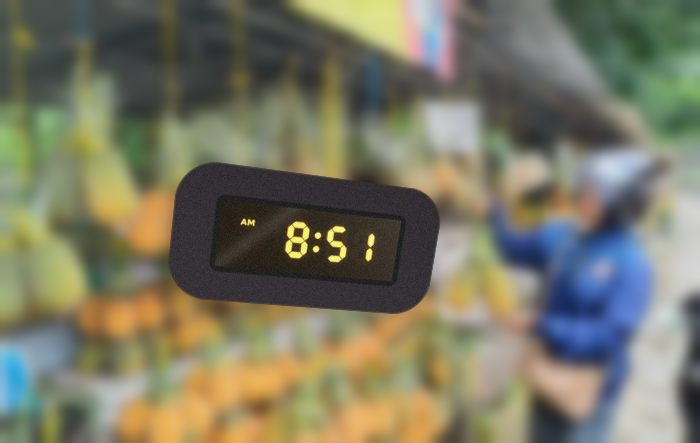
8:51
